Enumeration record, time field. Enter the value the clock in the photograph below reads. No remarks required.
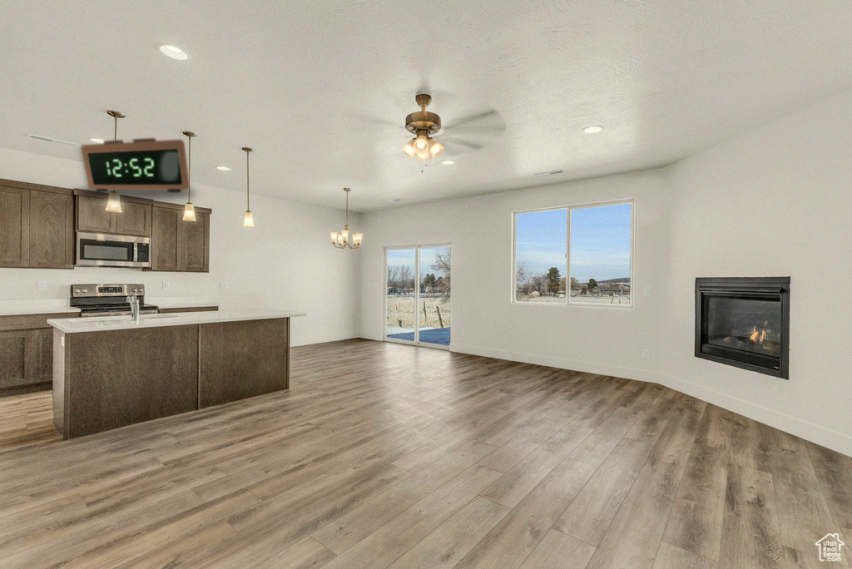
12:52
